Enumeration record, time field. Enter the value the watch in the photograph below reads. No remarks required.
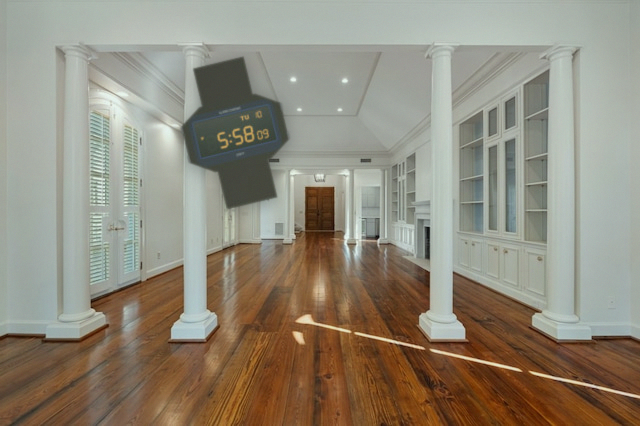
5:58
